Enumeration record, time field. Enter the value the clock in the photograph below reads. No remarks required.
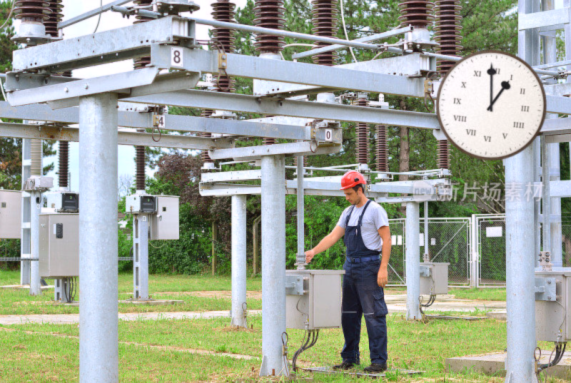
12:59
